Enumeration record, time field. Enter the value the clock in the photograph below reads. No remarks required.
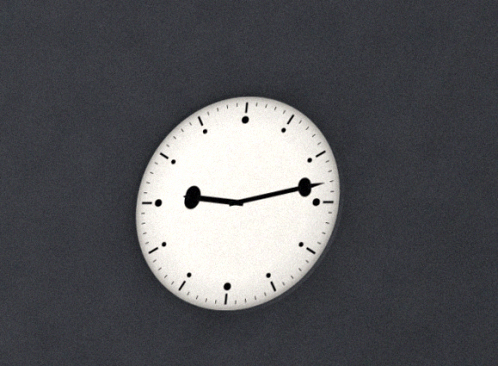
9:13
